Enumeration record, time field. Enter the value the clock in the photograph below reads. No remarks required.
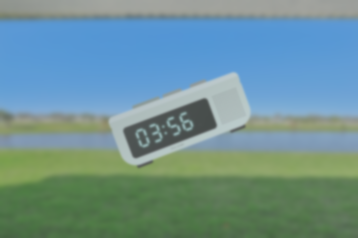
3:56
